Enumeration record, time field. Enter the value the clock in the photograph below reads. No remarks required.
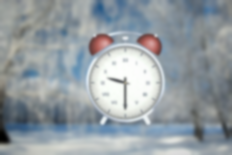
9:30
